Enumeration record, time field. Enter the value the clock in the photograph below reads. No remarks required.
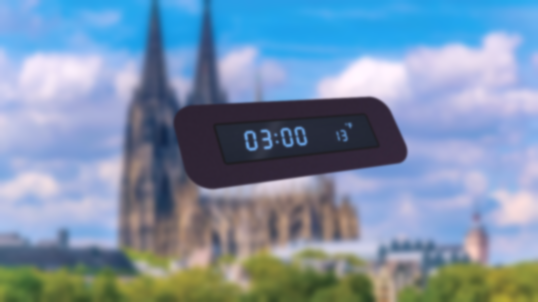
3:00
